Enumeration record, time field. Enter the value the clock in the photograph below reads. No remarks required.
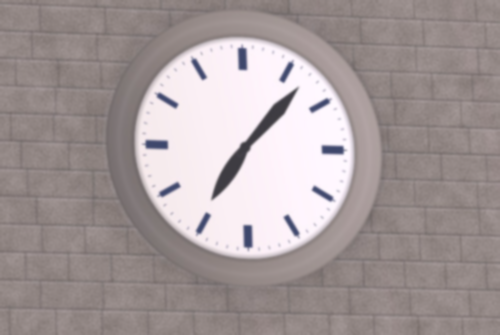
7:07
